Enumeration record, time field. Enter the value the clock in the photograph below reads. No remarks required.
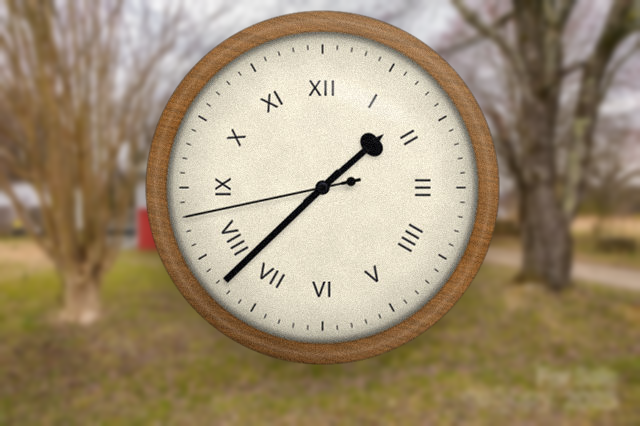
1:37:43
